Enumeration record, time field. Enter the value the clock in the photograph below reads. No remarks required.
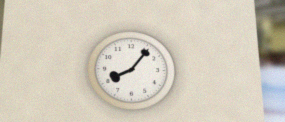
8:06
